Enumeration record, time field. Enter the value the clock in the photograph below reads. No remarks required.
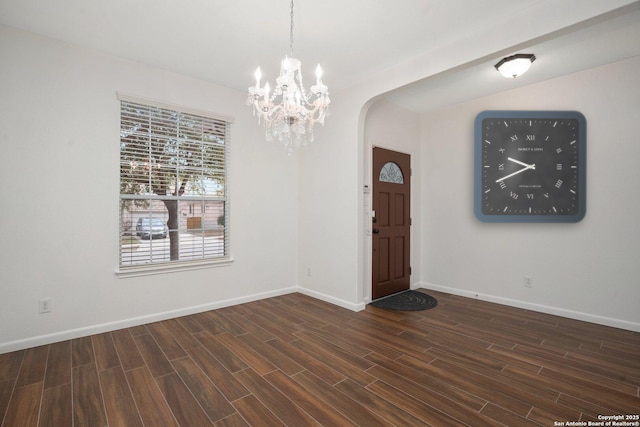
9:41
